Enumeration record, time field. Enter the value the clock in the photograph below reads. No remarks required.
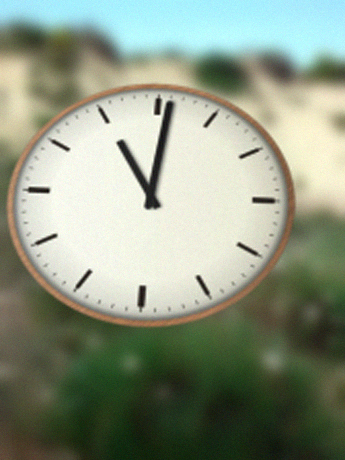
11:01
